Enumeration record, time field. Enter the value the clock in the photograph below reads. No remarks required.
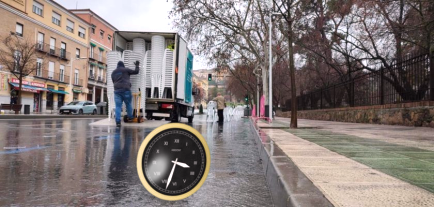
3:33
